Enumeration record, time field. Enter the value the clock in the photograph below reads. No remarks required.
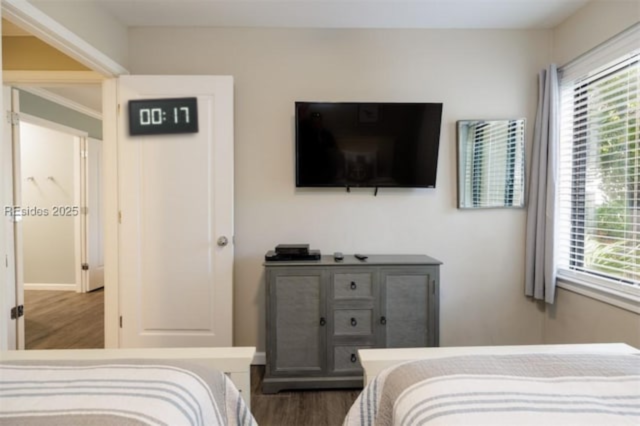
0:17
